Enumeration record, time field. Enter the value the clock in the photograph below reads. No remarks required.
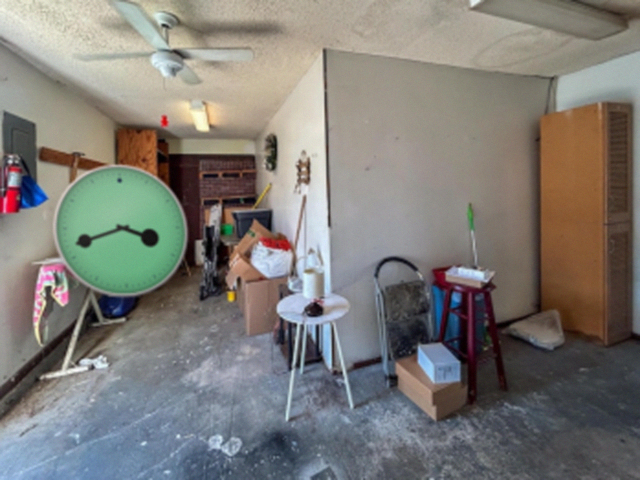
3:42
